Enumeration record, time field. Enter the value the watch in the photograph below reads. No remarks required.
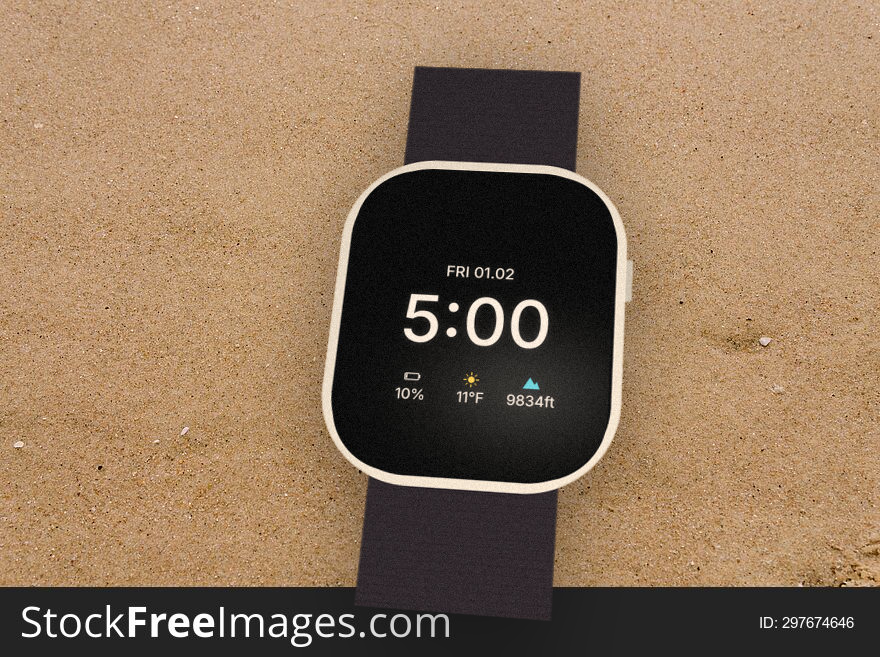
5:00
